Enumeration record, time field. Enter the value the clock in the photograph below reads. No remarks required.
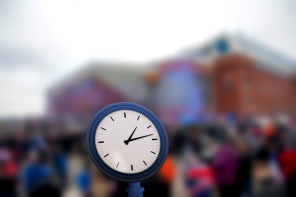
1:13
